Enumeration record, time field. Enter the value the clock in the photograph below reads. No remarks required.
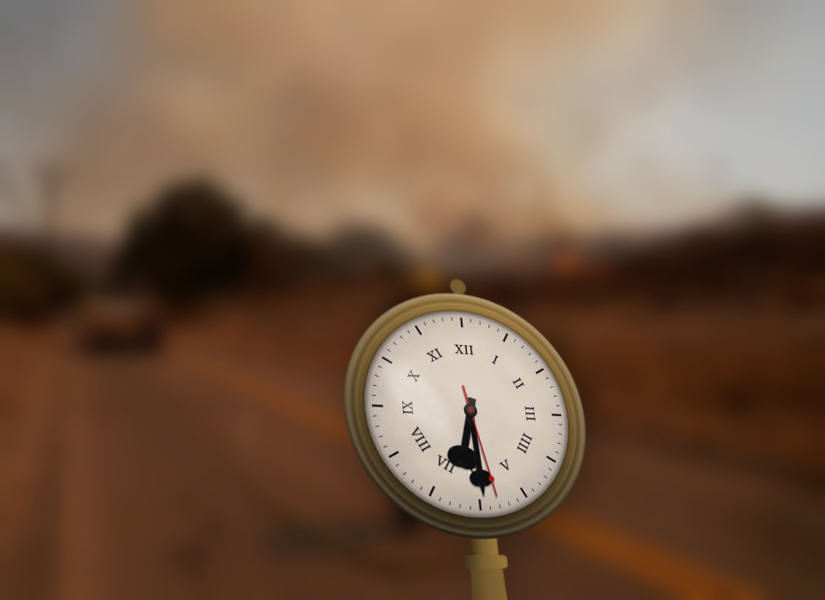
6:29:28
